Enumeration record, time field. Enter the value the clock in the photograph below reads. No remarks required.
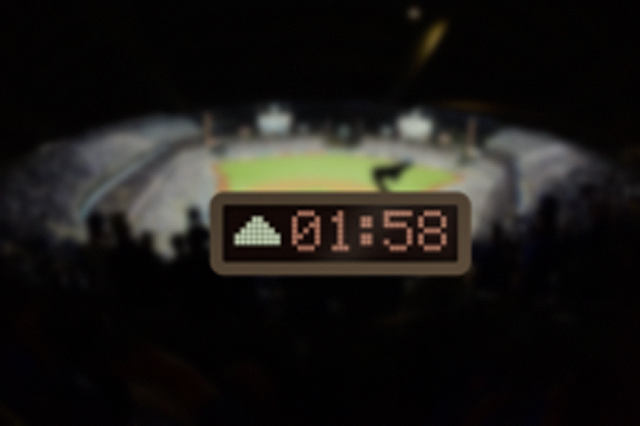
1:58
